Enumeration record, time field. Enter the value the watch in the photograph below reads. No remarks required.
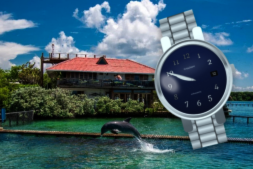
9:50
